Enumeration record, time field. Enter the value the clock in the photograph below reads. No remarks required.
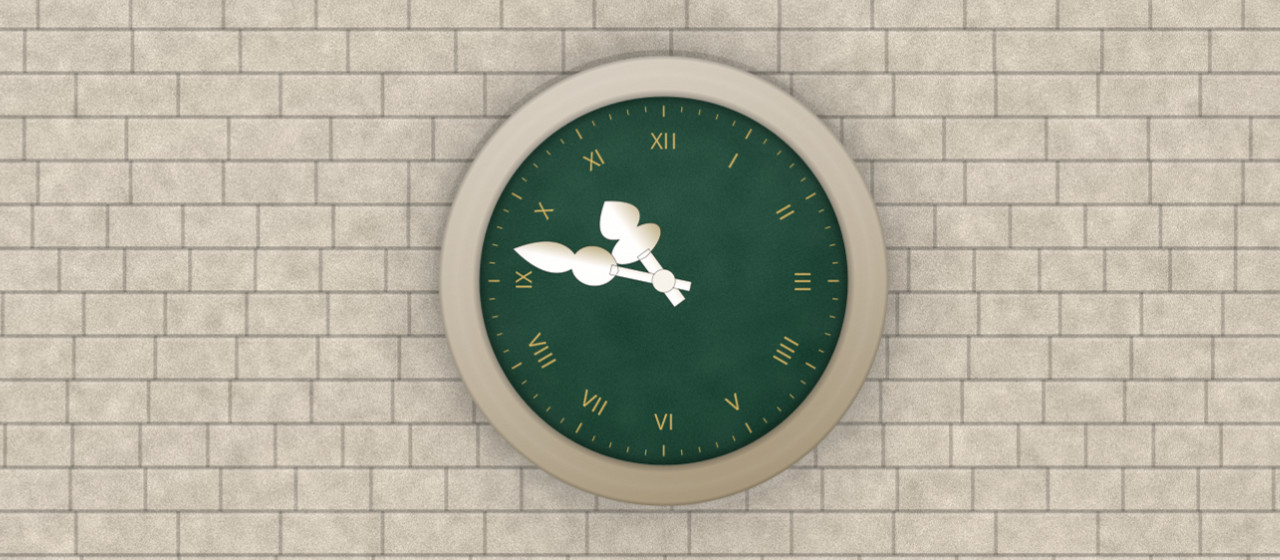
10:47
